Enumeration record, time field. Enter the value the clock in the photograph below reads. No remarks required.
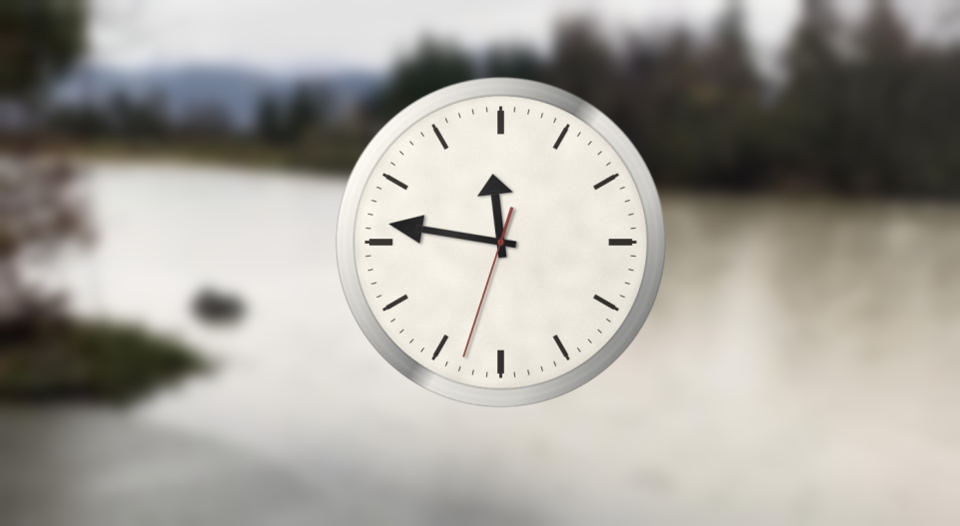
11:46:33
